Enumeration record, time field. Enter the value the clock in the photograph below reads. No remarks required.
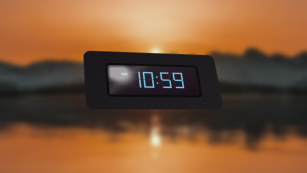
10:59
